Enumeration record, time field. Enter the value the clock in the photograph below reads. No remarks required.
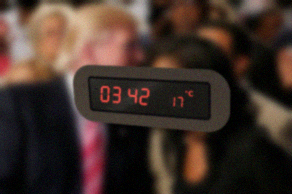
3:42
